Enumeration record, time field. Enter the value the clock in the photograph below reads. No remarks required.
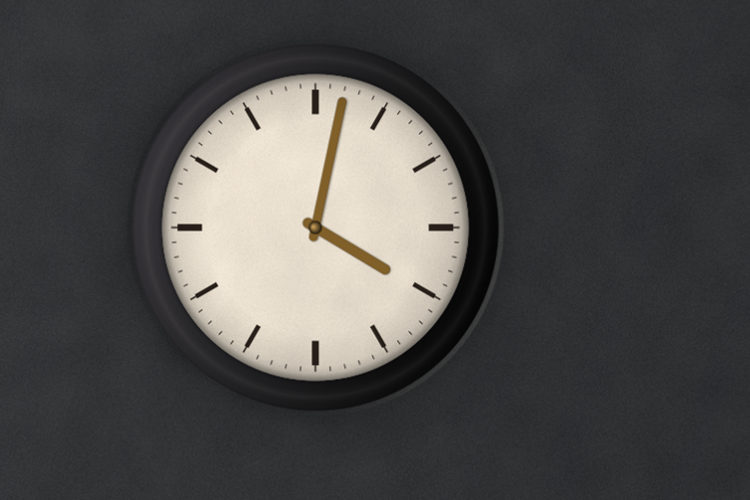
4:02
